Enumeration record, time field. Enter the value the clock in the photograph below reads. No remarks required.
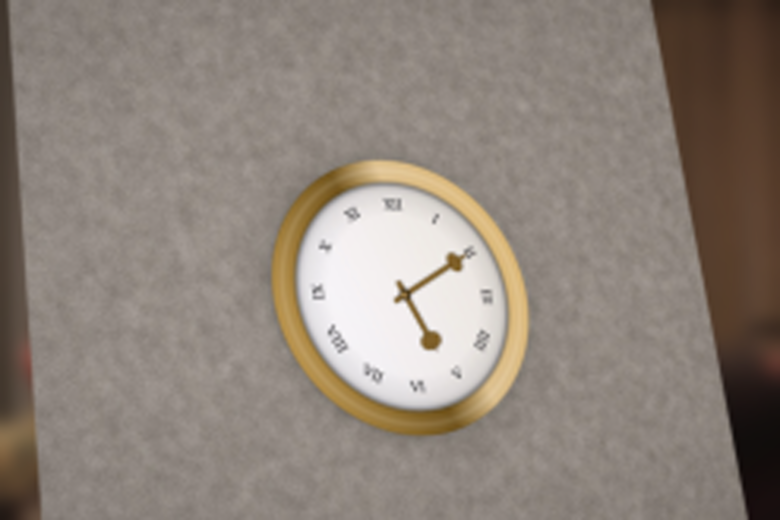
5:10
